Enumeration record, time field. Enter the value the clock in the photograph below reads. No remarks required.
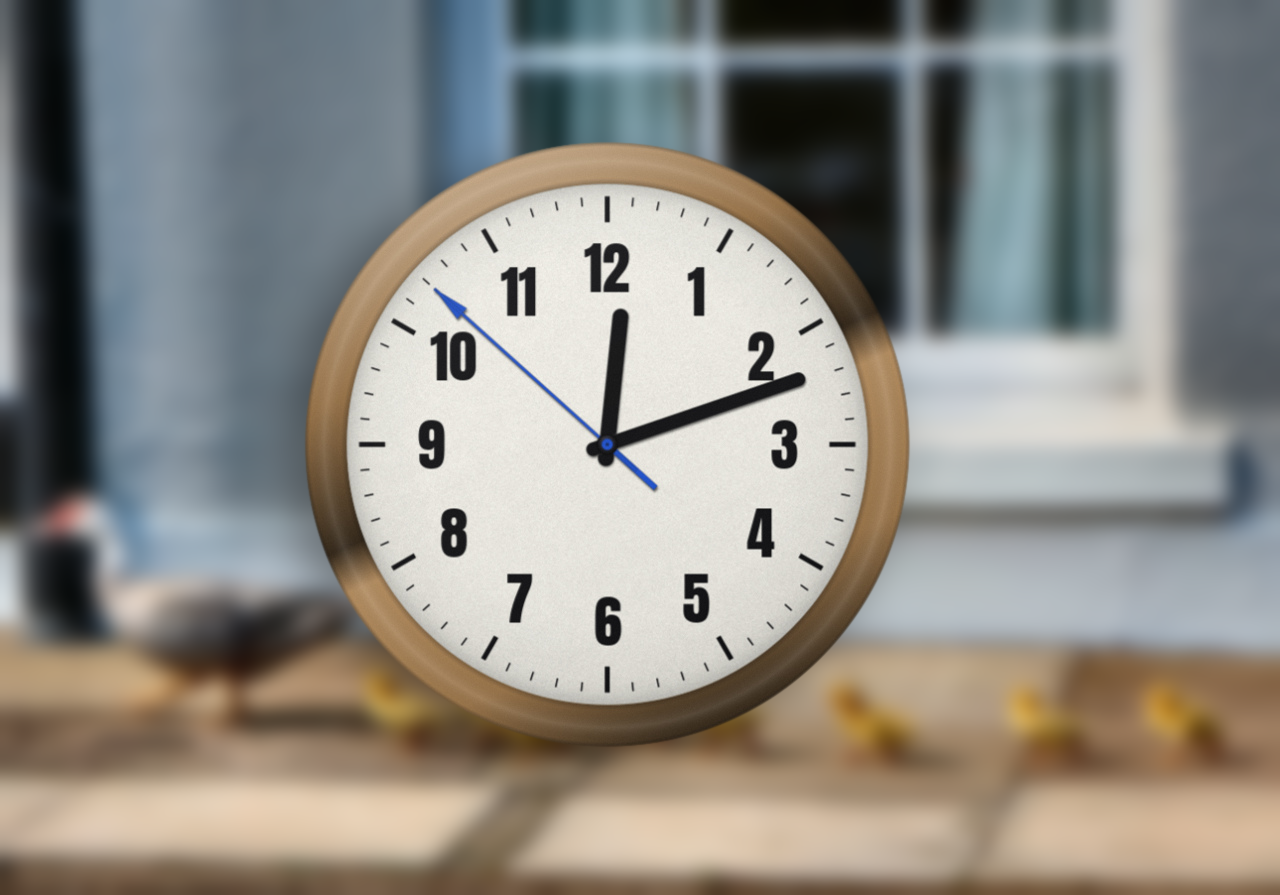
12:11:52
